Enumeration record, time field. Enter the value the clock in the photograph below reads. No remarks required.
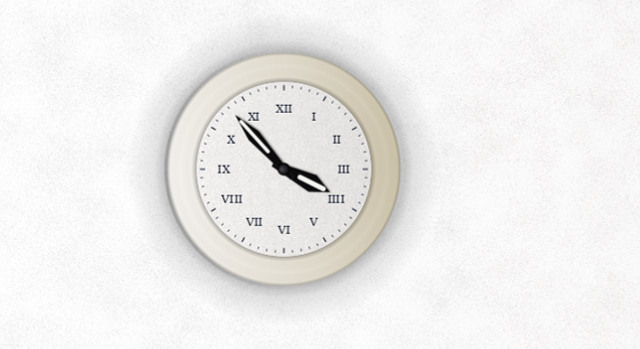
3:53
